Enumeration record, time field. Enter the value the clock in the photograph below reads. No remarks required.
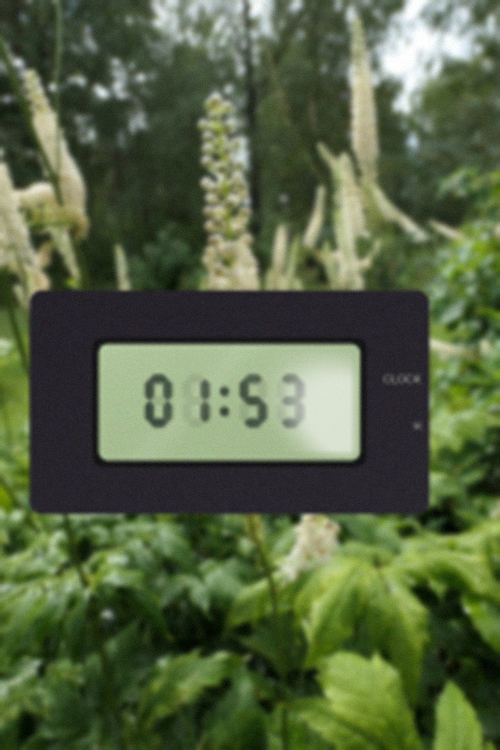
1:53
